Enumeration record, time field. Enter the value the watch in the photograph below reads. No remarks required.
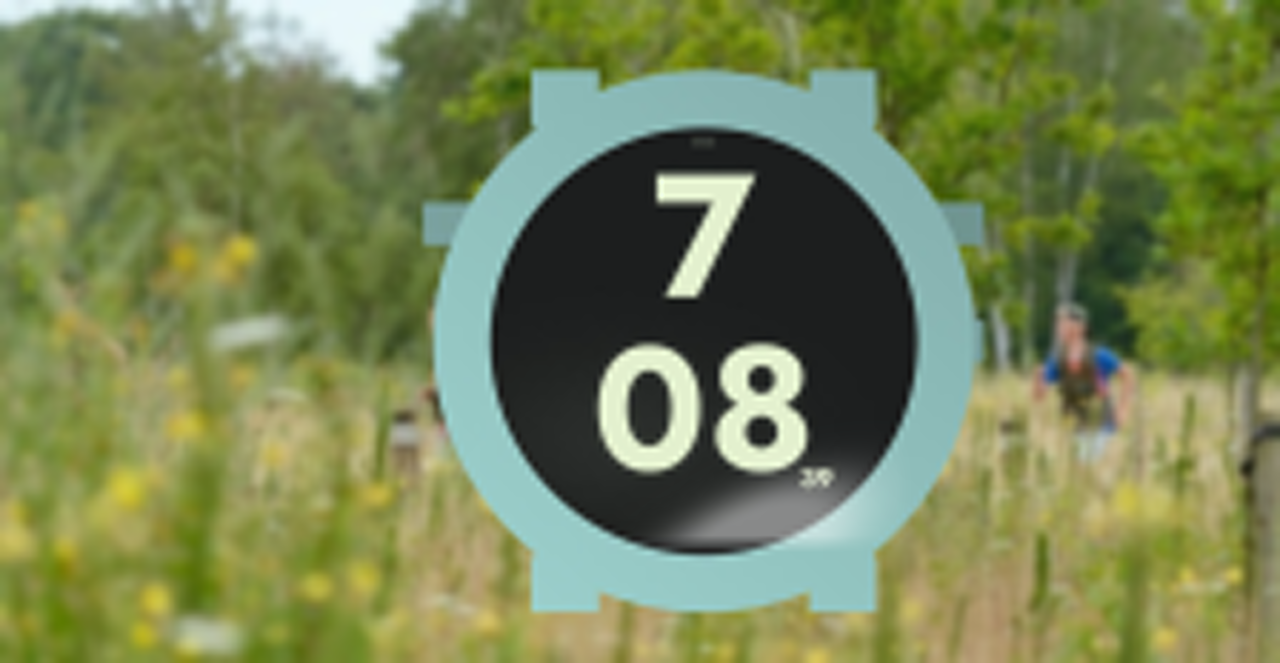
7:08
